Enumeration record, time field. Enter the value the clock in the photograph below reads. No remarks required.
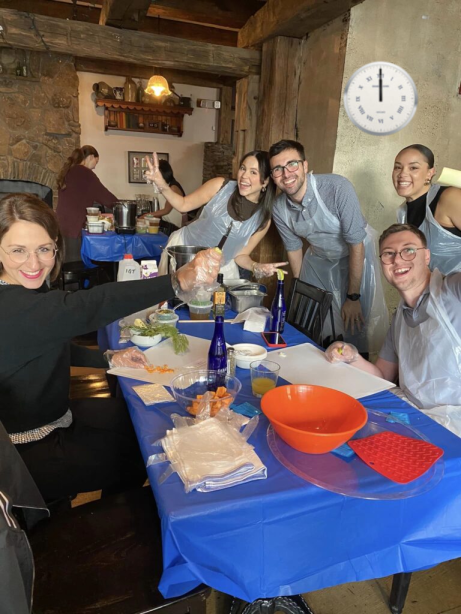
12:00
